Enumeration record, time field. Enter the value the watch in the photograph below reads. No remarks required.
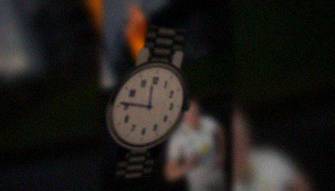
11:46
